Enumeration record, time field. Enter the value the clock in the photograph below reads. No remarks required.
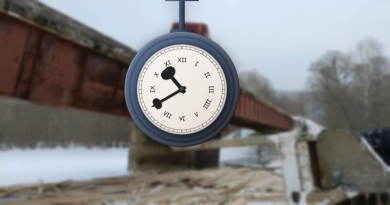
10:40
